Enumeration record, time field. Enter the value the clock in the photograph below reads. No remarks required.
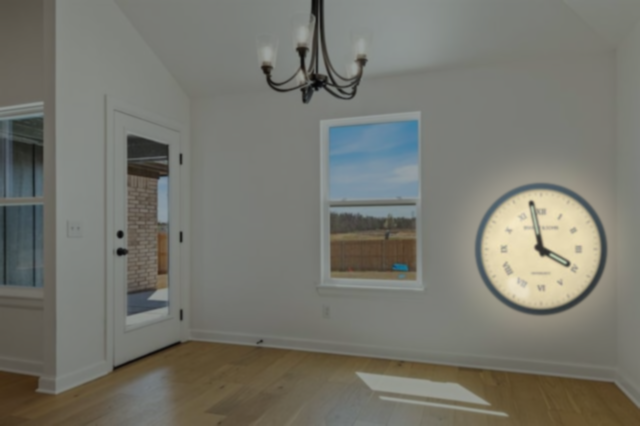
3:58
